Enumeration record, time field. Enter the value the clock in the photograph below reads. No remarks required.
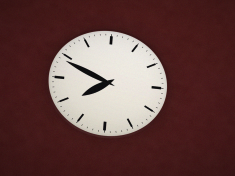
7:49
